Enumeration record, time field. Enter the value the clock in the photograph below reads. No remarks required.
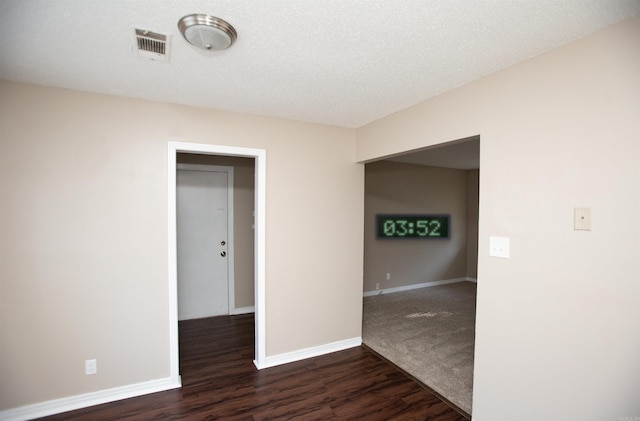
3:52
